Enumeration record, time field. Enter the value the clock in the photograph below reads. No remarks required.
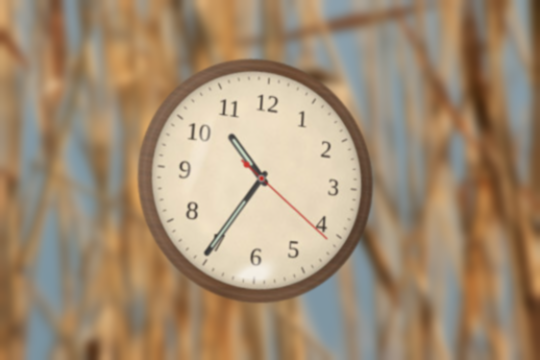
10:35:21
